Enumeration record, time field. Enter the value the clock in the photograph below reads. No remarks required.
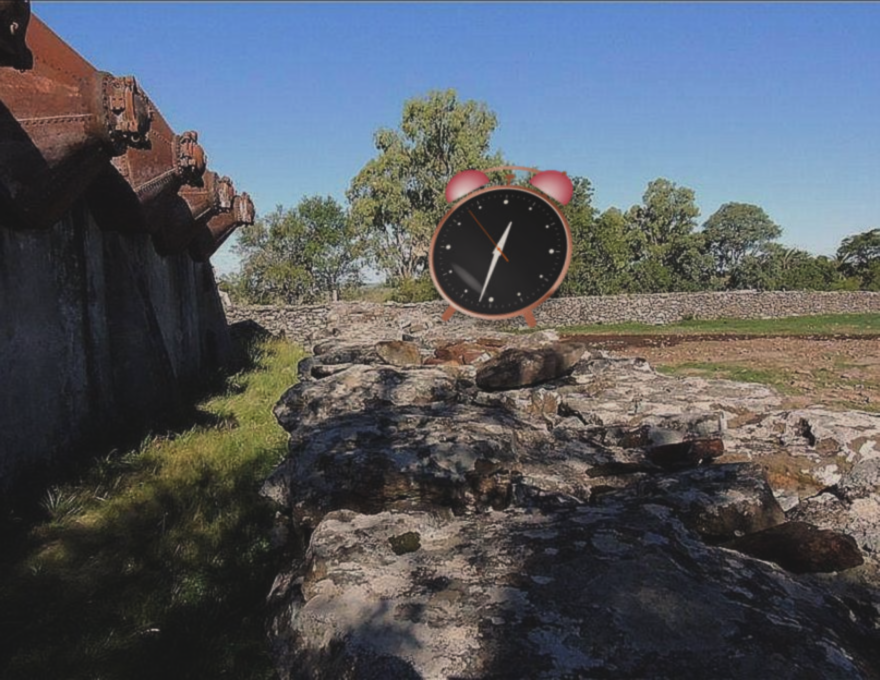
12:31:53
